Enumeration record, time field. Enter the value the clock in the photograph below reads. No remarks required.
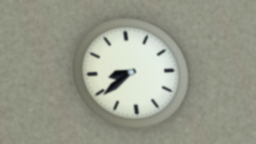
8:39
